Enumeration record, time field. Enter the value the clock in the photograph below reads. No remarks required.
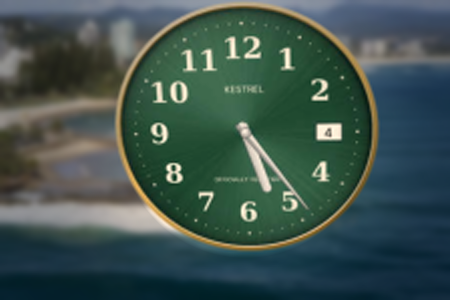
5:24
